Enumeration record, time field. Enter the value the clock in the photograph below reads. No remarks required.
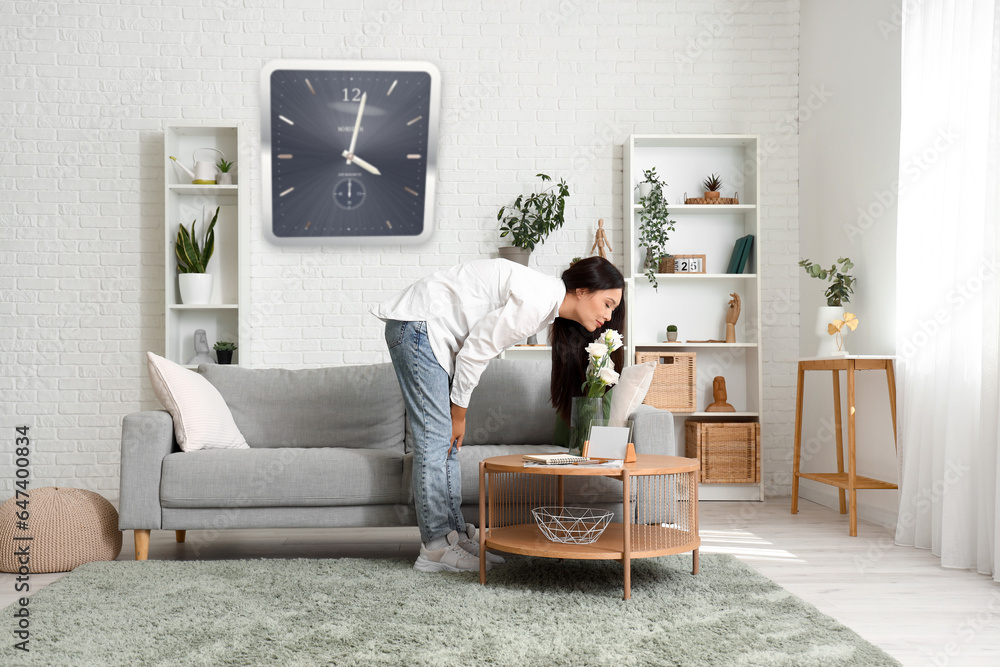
4:02
